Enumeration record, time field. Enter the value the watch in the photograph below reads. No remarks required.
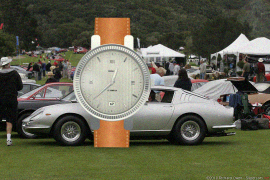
12:38
